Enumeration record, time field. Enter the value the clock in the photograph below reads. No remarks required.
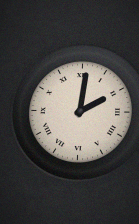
2:01
